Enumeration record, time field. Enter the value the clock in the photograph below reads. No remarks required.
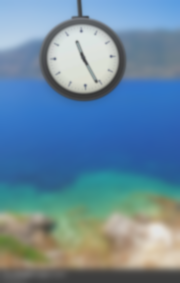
11:26
